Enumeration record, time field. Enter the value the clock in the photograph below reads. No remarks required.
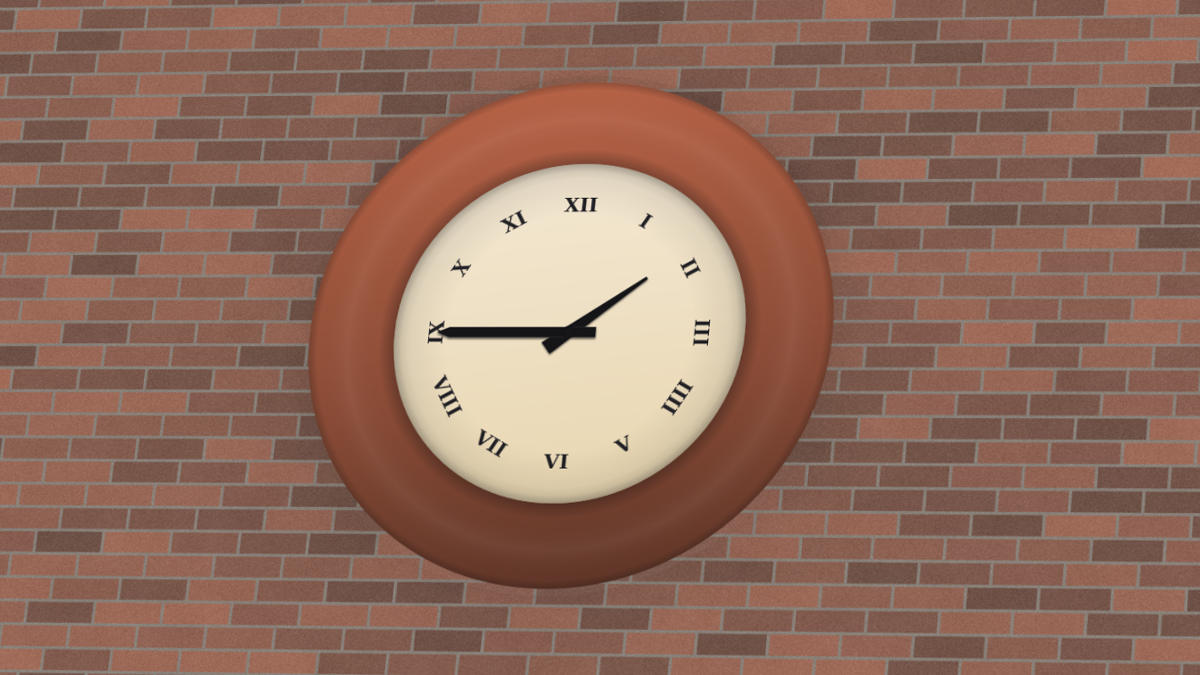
1:45
